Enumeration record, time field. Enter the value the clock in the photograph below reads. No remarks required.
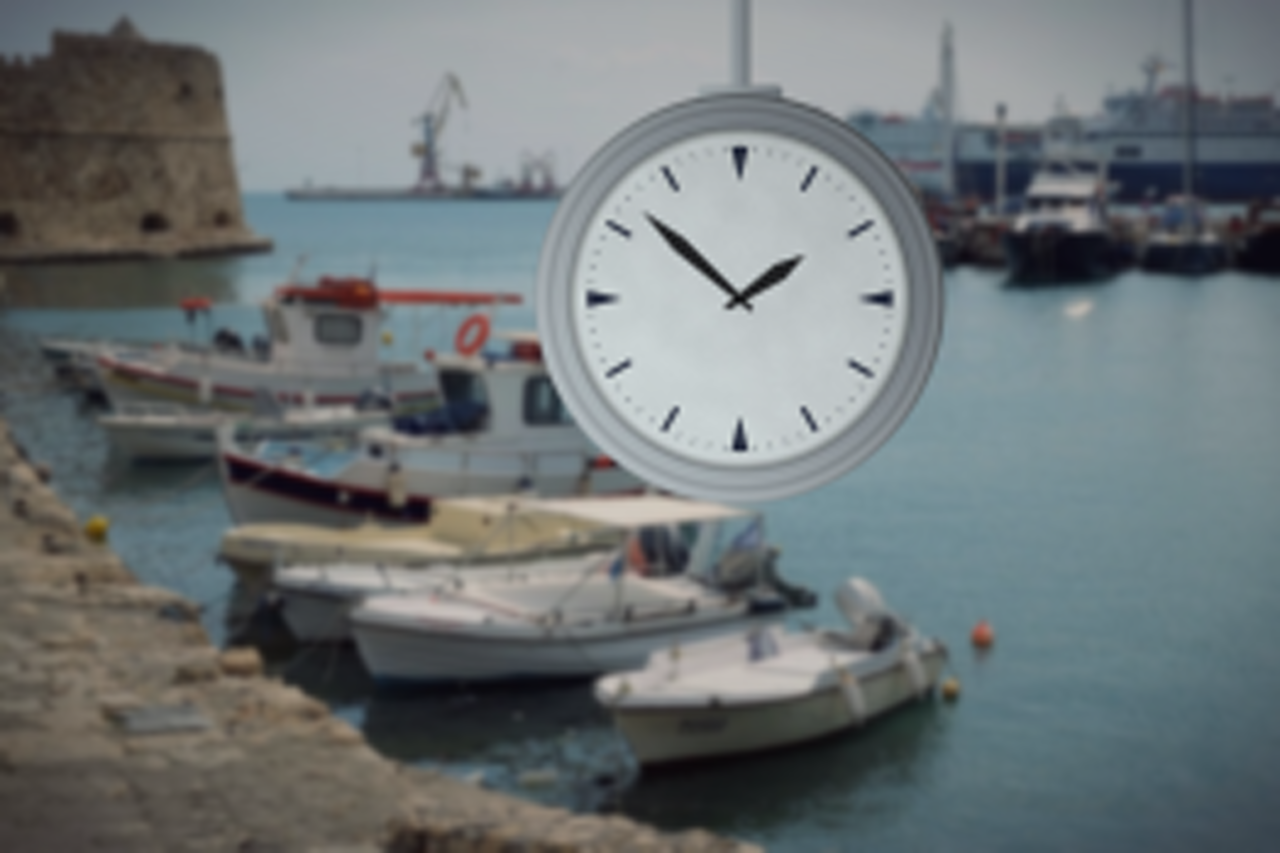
1:52
